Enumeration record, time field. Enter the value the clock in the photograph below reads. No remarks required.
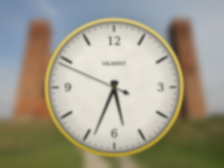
5:33:49
